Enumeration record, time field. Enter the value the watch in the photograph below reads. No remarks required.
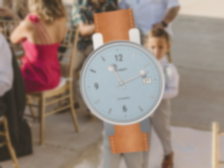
11:12
